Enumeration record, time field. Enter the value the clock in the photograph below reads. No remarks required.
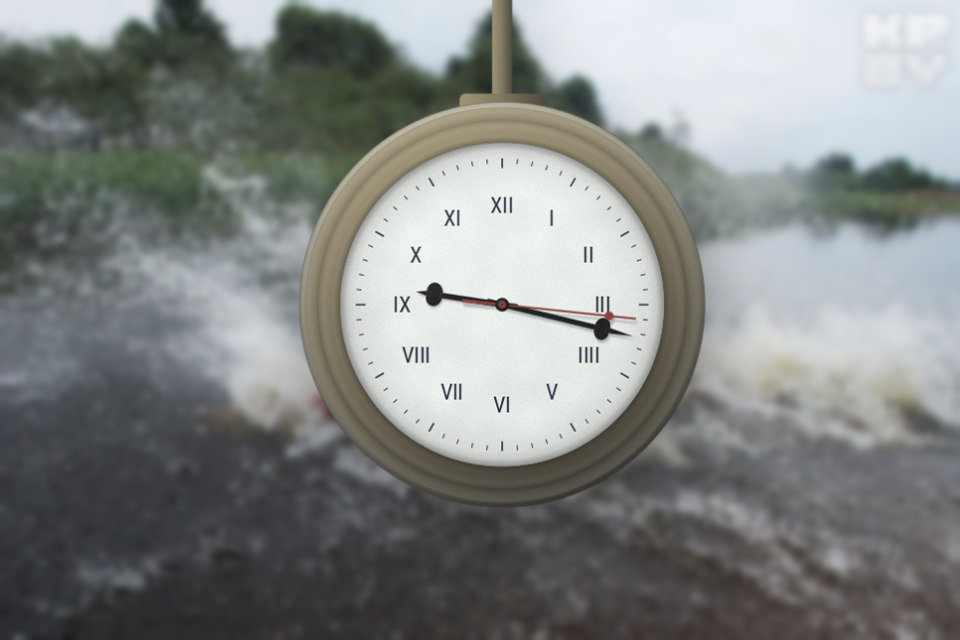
9:17:16
